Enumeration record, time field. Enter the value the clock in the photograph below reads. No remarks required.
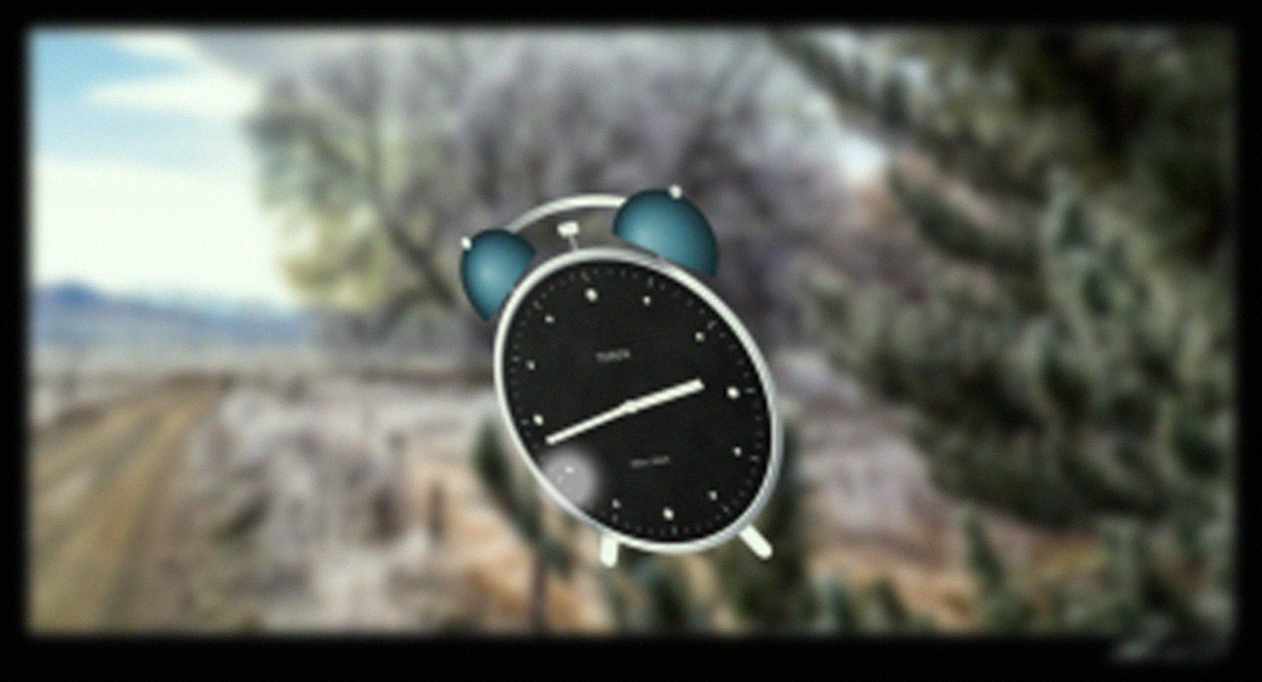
2:43
